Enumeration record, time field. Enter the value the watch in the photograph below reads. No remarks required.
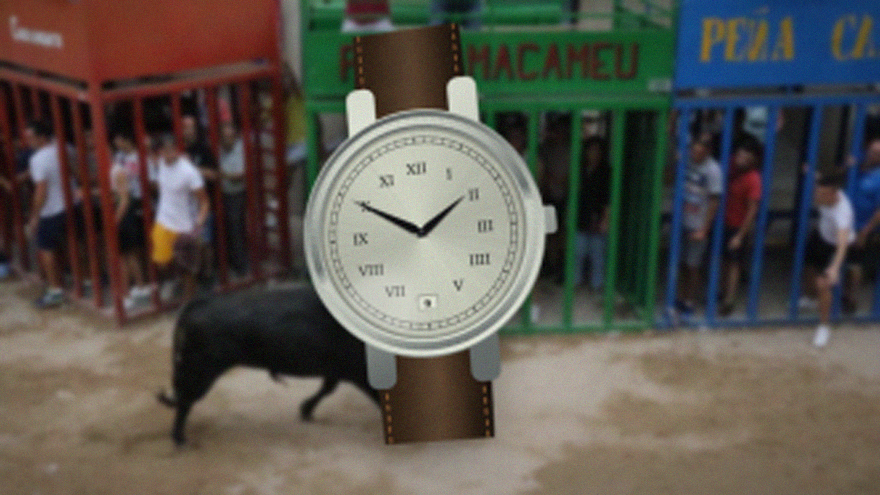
1:50
